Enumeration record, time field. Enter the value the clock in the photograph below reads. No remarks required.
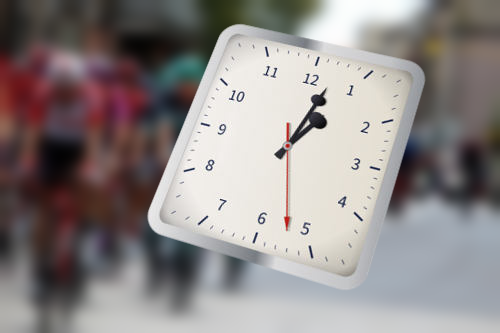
1:02:27
